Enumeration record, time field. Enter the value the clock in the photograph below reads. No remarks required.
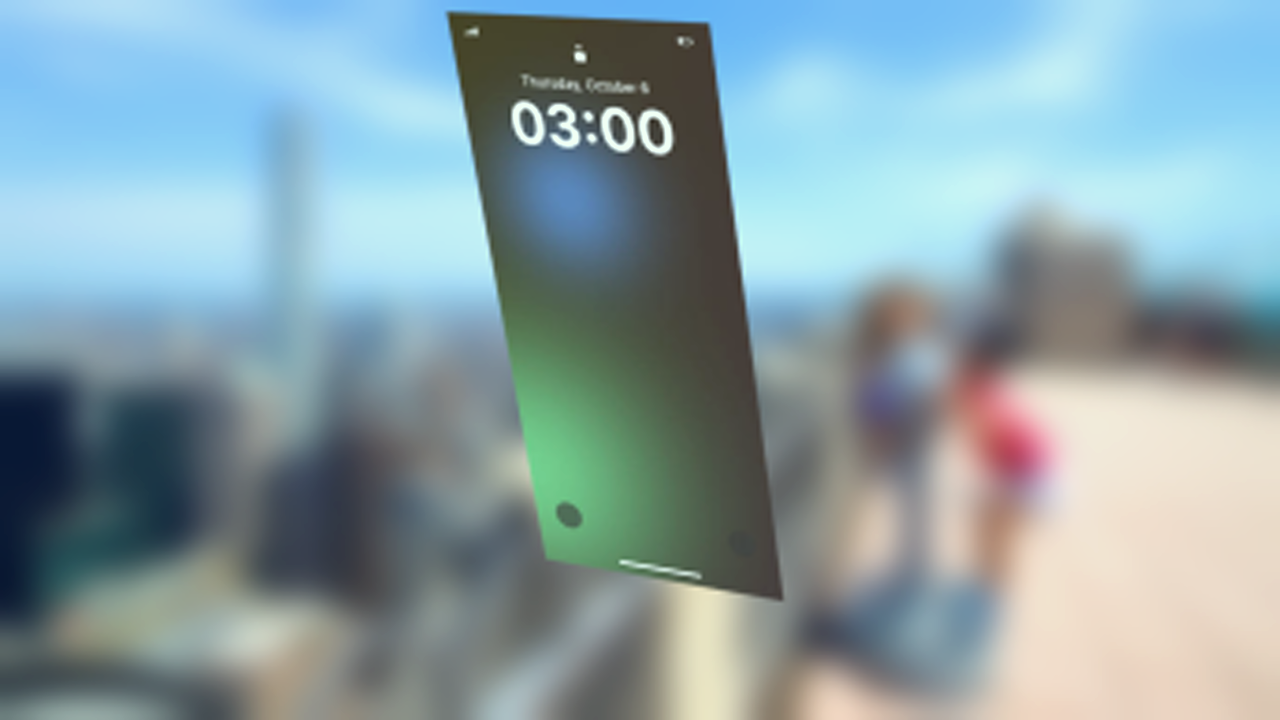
3:00
